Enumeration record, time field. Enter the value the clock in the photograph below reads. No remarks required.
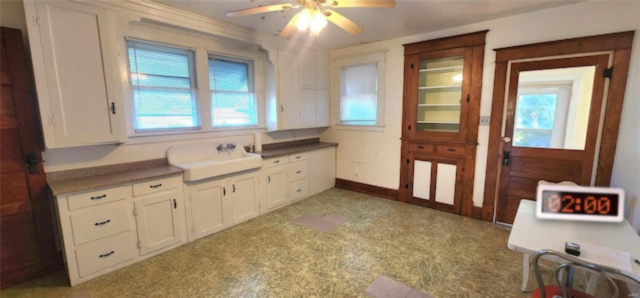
2:00
